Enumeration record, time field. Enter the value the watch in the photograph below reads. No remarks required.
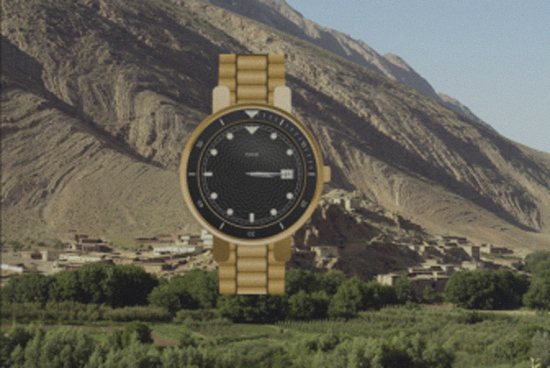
3:15
